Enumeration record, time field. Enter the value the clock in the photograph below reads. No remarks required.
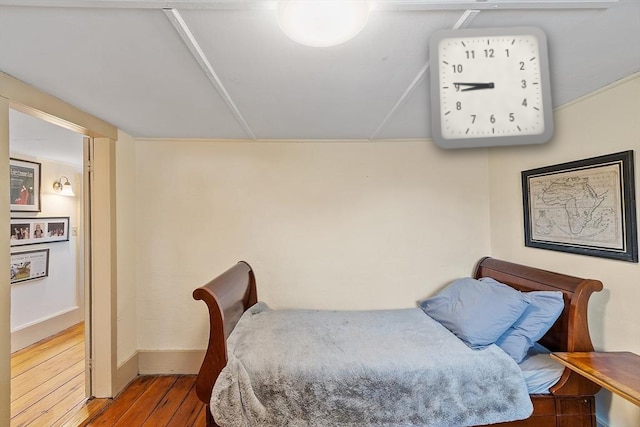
8:46
